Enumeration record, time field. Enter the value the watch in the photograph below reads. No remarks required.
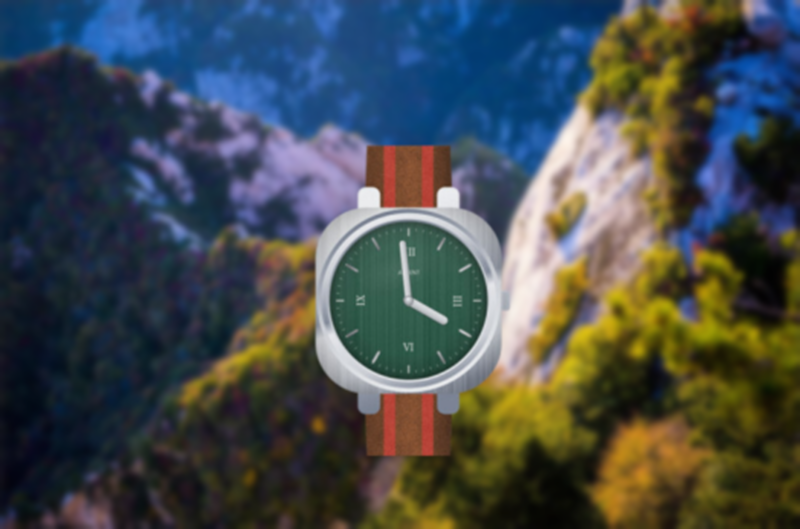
3:59
